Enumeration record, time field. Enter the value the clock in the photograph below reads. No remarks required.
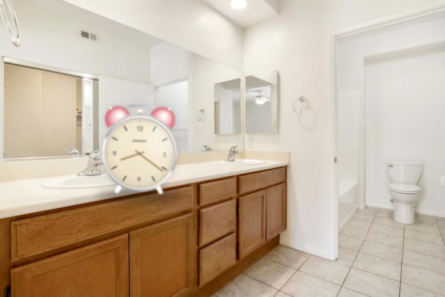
8:21
